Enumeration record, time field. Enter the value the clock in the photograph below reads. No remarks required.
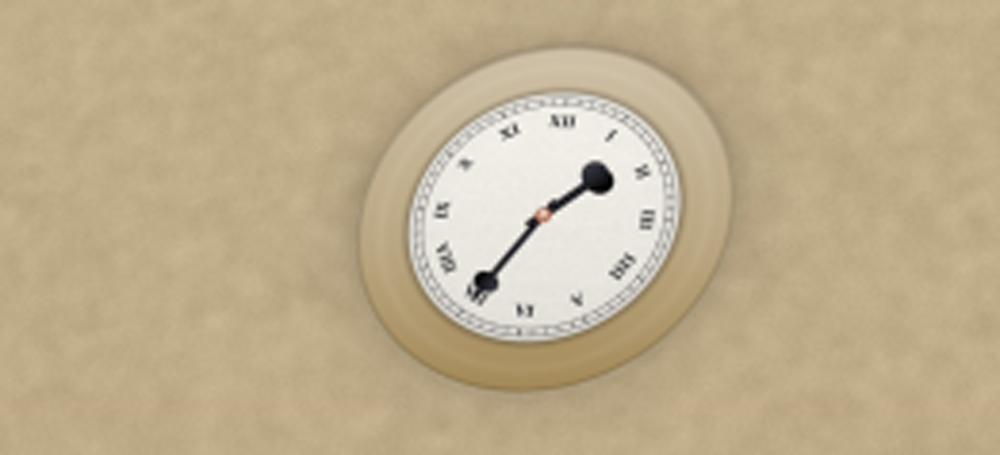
1:35
